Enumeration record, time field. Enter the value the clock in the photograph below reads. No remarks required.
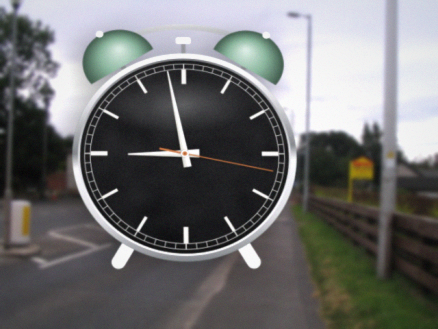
8:58:17
